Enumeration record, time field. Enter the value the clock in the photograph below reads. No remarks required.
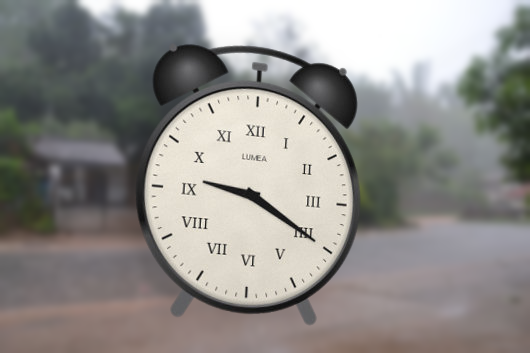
9:20
